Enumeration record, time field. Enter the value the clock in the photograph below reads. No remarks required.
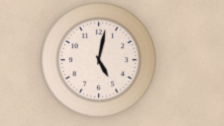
5:02
